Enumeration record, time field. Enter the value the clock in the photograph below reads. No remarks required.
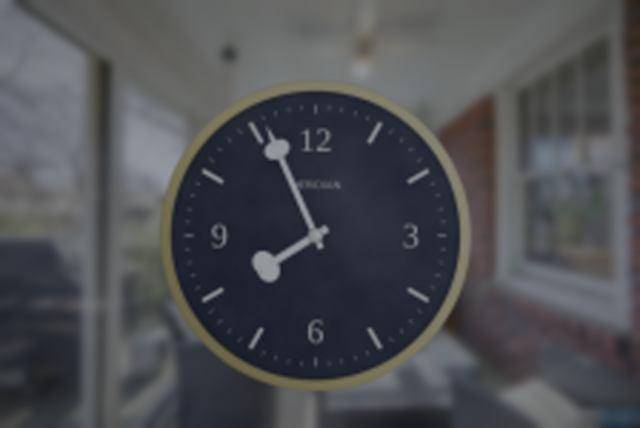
7:56
